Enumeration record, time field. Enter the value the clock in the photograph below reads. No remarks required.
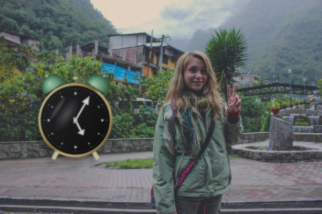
5:05
